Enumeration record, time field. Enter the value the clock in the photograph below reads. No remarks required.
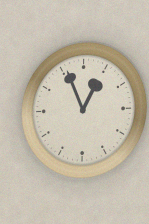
12:56
